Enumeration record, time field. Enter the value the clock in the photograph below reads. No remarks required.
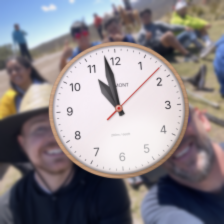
10:58:08
